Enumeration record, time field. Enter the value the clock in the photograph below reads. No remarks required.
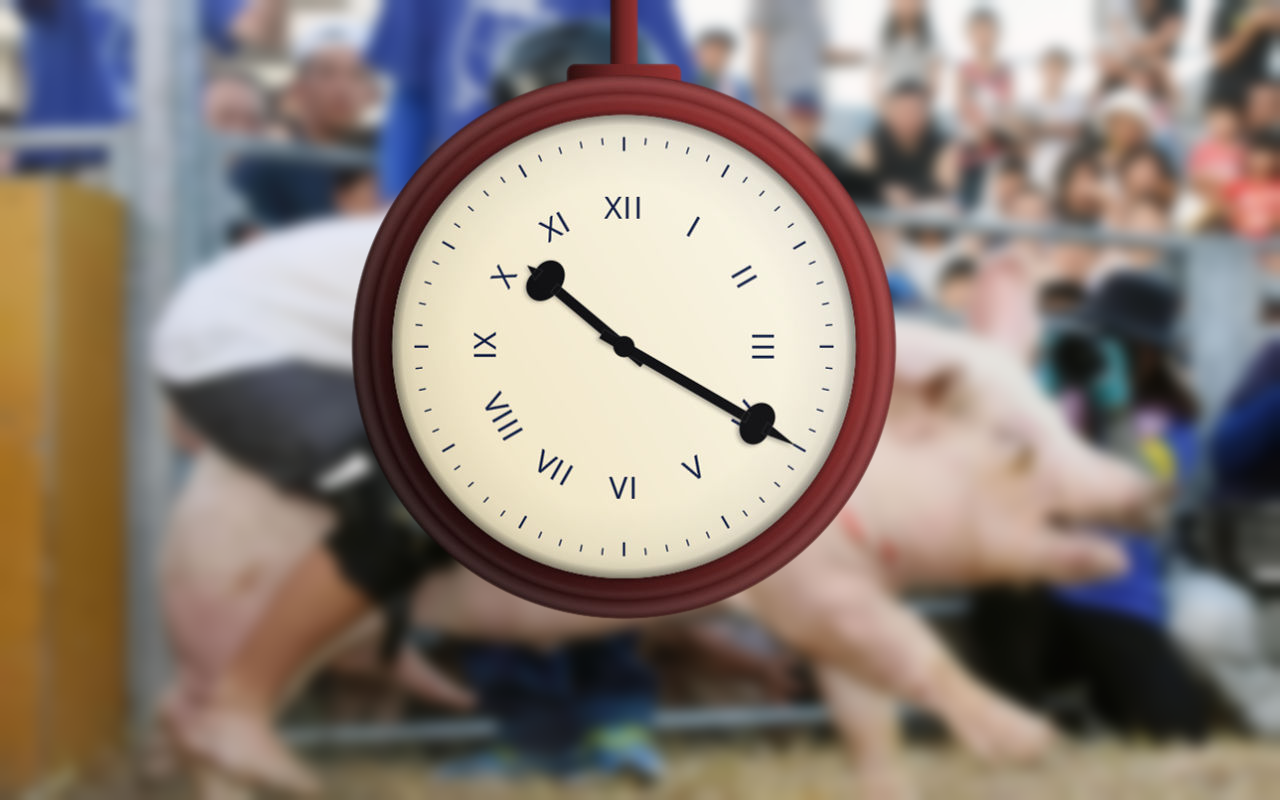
10:20
